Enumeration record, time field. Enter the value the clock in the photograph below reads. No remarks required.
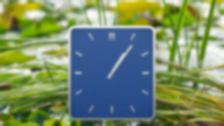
1:06
